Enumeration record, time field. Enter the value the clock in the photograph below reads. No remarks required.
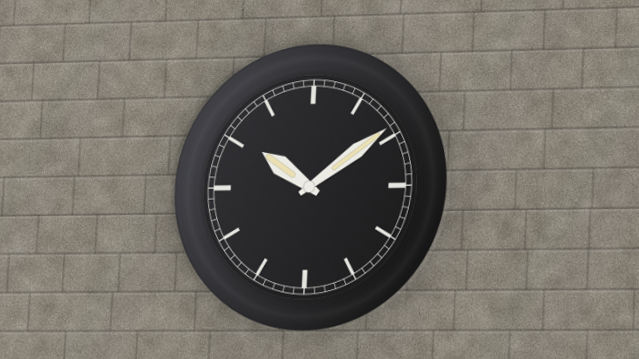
10:09
